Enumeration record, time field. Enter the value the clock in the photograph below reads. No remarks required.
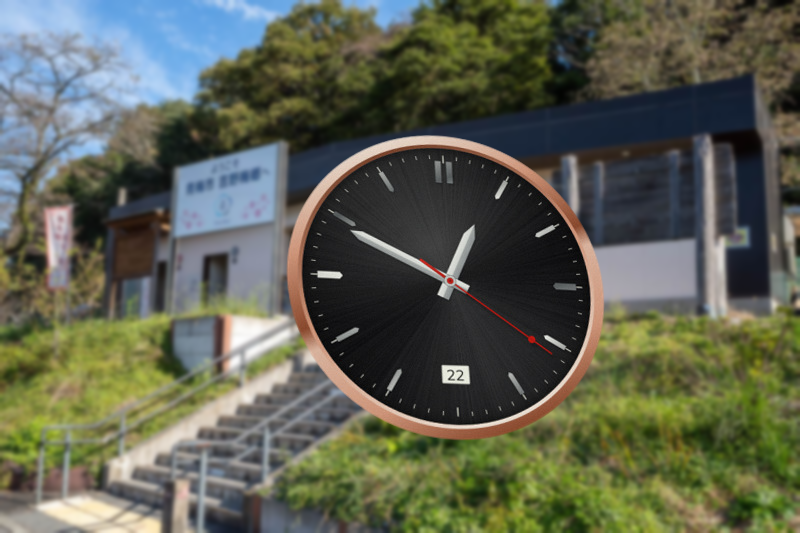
12:49:21
